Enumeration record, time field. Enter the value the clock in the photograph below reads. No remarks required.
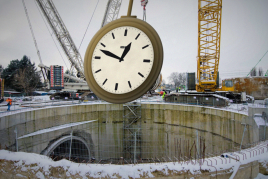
12:48
